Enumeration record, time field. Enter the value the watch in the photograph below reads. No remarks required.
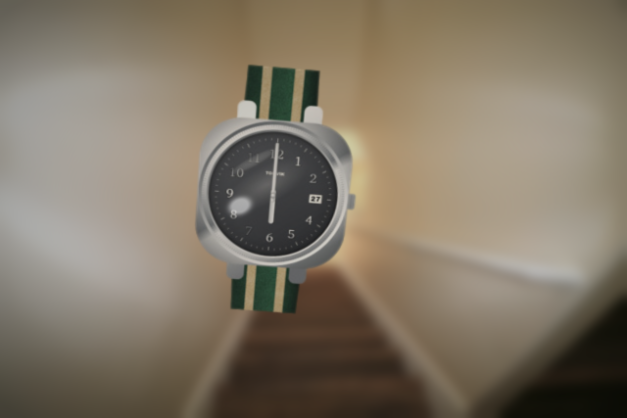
6:00
